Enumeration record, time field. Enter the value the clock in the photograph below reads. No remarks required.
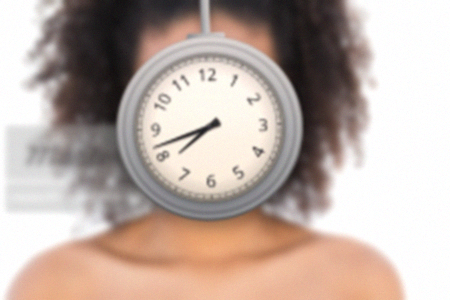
7:42
